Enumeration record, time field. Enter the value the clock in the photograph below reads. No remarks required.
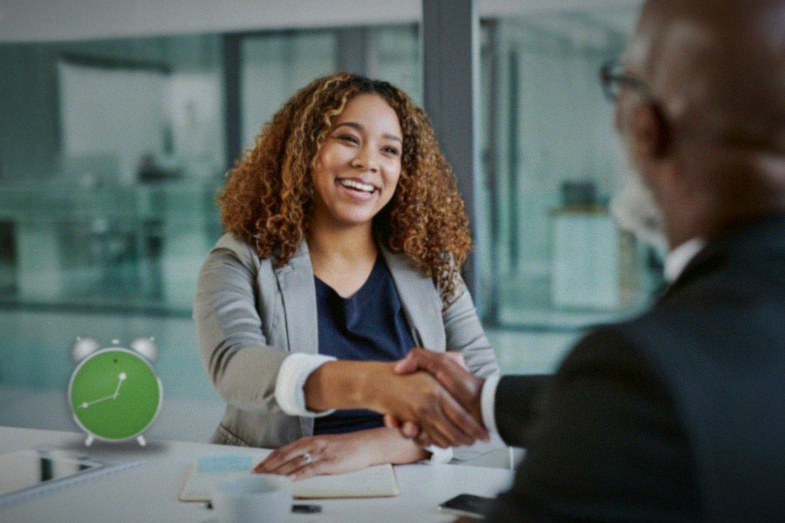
12:42
